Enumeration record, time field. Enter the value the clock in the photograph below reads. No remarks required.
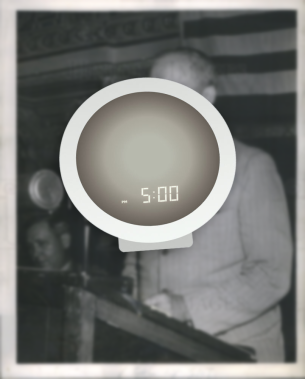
5:00
